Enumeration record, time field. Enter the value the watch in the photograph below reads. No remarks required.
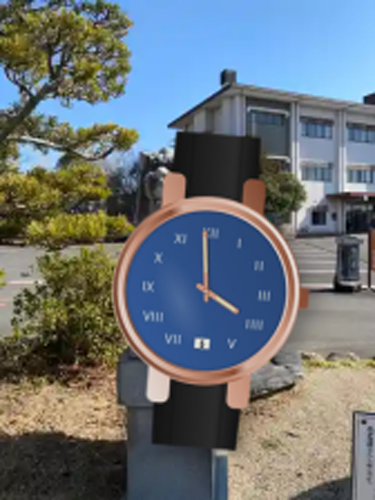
3:59
